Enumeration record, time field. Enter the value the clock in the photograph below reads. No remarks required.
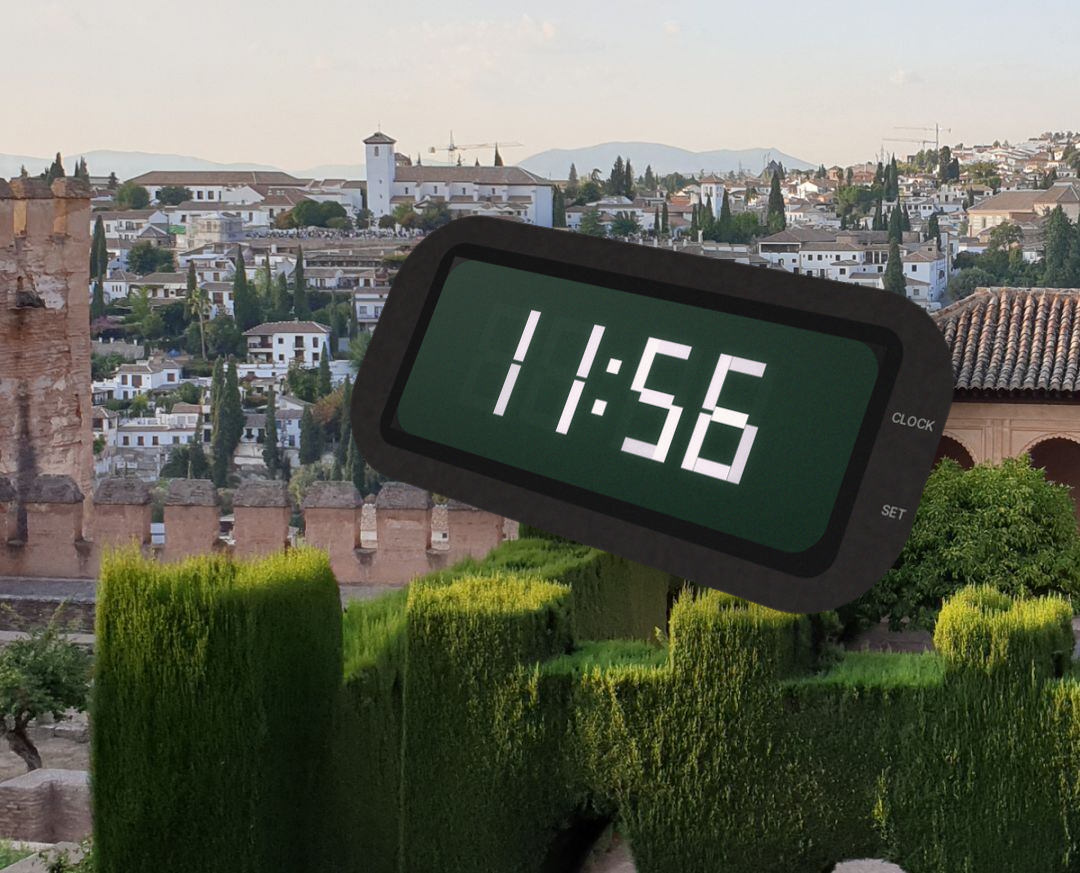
11:56
